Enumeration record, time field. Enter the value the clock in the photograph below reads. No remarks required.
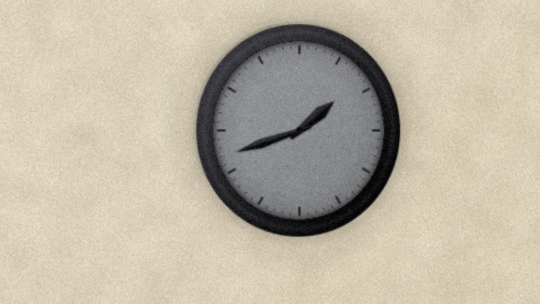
1:42
